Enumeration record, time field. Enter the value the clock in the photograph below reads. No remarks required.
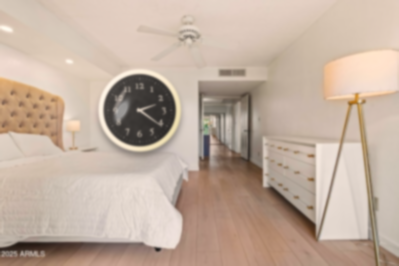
2:21
